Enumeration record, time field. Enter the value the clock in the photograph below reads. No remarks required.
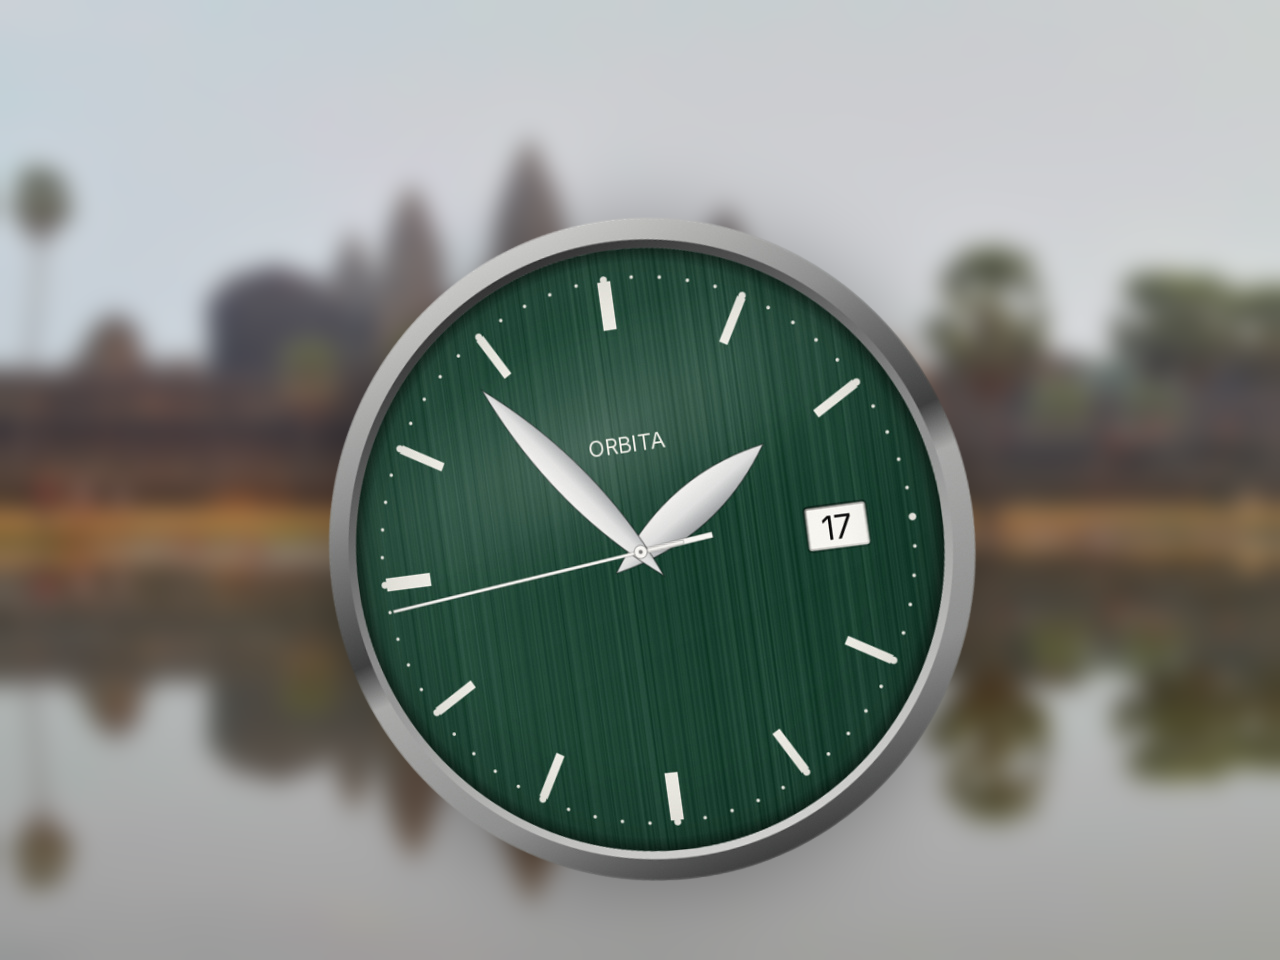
1:53:44
